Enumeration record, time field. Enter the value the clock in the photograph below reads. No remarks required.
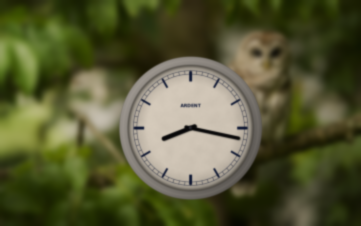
8:17
